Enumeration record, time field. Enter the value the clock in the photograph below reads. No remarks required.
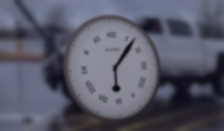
6:07
